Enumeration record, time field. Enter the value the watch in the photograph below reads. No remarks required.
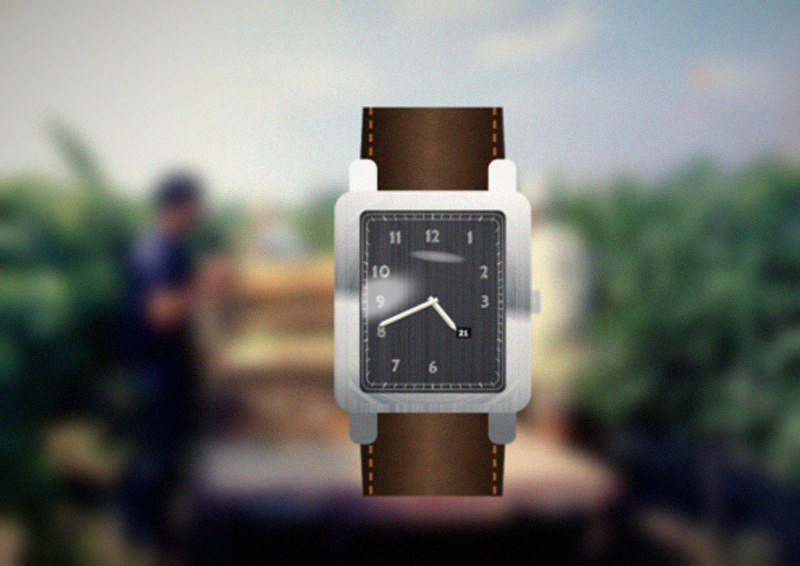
4:41
